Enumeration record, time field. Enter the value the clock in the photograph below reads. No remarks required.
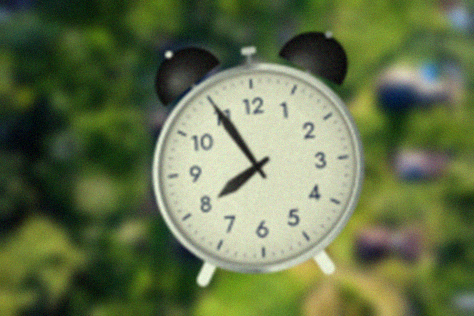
7:55
